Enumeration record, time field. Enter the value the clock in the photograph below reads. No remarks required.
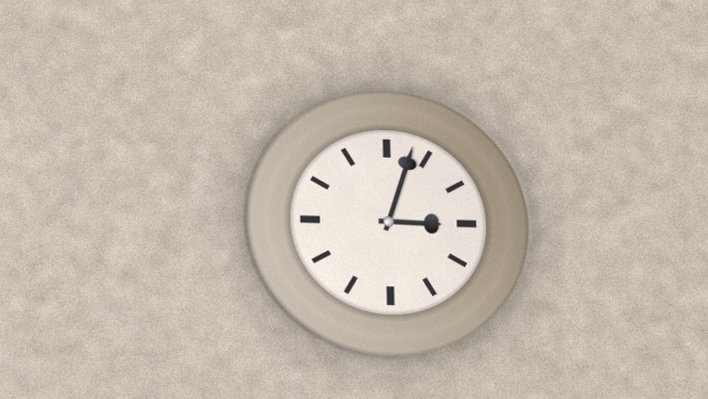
3:03
